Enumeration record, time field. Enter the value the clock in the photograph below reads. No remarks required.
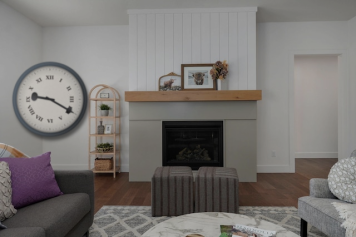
9:20
